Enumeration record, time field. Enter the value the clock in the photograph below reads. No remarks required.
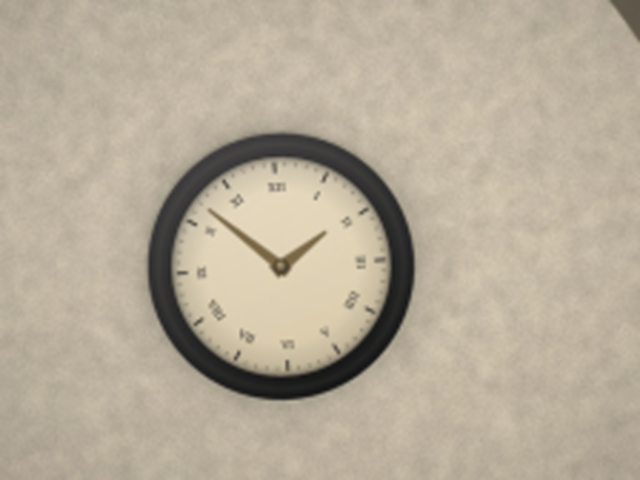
1:52
